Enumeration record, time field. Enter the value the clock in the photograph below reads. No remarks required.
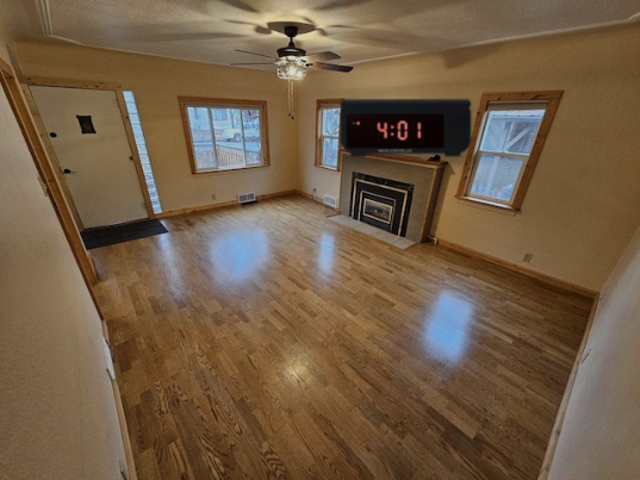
4:01
